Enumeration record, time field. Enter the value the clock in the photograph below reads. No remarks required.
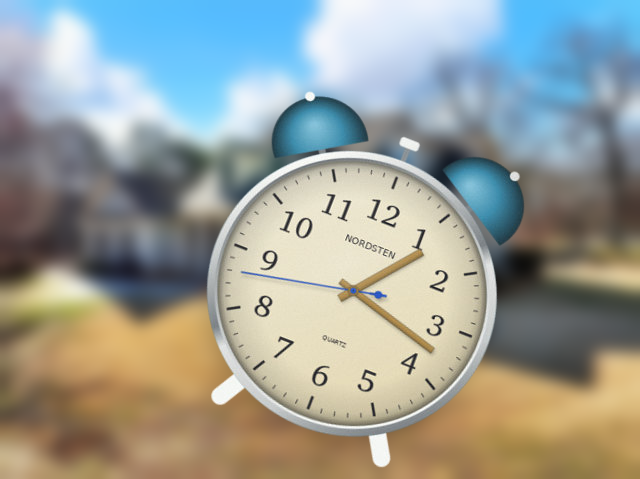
1:17:43
